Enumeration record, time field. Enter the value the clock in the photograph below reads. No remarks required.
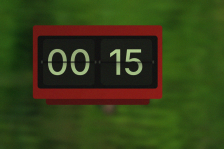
0:15
